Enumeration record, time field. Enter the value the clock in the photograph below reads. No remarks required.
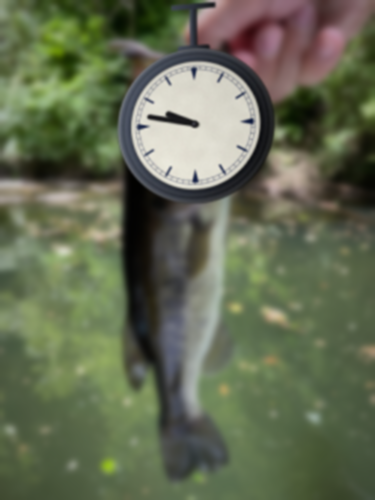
9:47
